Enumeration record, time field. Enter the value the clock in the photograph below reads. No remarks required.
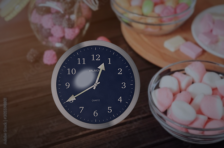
12:40
